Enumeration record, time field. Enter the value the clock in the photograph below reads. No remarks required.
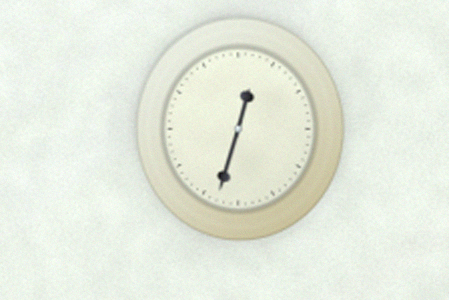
12:33
